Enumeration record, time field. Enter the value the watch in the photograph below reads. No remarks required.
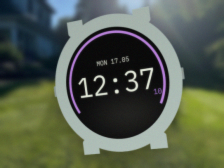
12:37
